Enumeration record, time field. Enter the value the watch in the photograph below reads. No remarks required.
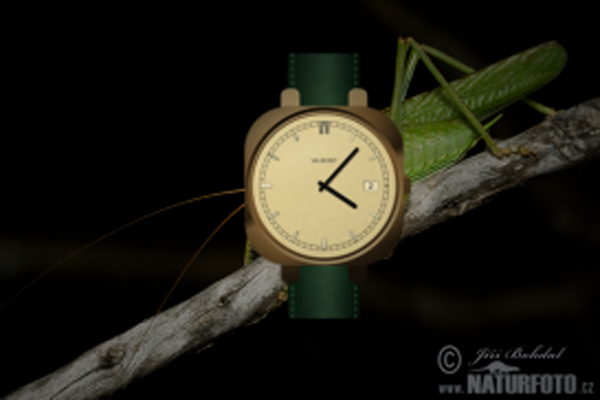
4:07
